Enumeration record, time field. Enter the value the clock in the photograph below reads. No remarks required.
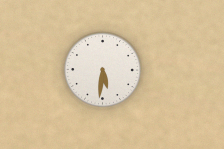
5:31
